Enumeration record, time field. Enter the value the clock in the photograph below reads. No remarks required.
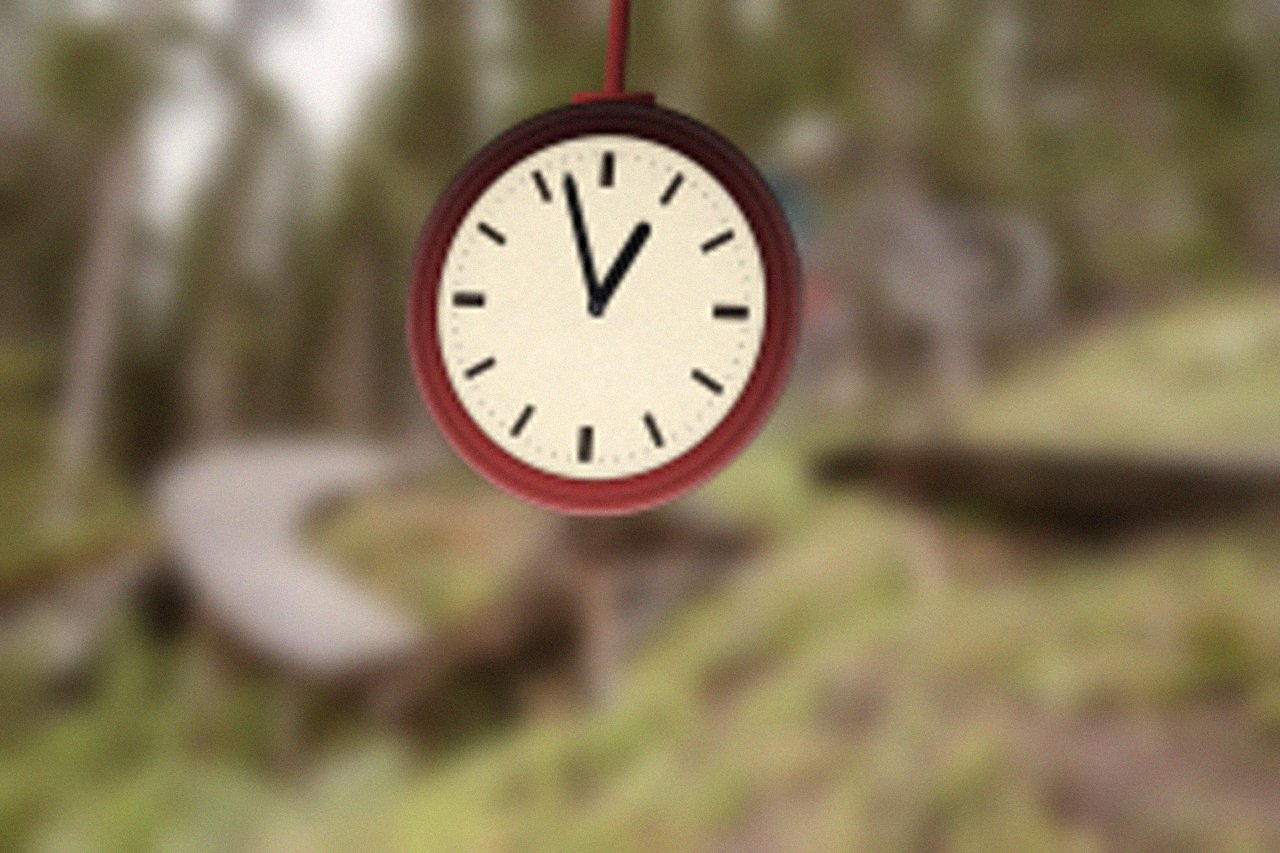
12:57
